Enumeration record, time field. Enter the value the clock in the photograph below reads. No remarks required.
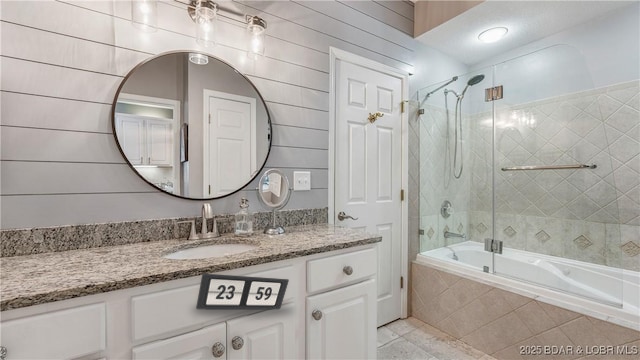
23:59
